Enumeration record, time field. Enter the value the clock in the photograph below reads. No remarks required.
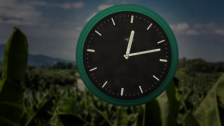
12:12
